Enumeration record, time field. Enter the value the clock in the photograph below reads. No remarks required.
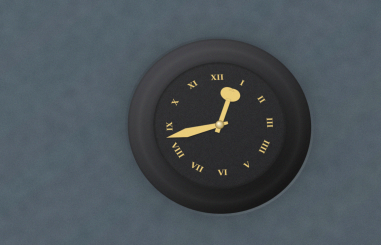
12:43
